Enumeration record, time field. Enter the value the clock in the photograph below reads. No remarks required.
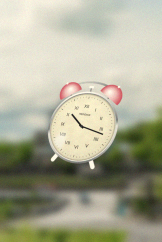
10:17
